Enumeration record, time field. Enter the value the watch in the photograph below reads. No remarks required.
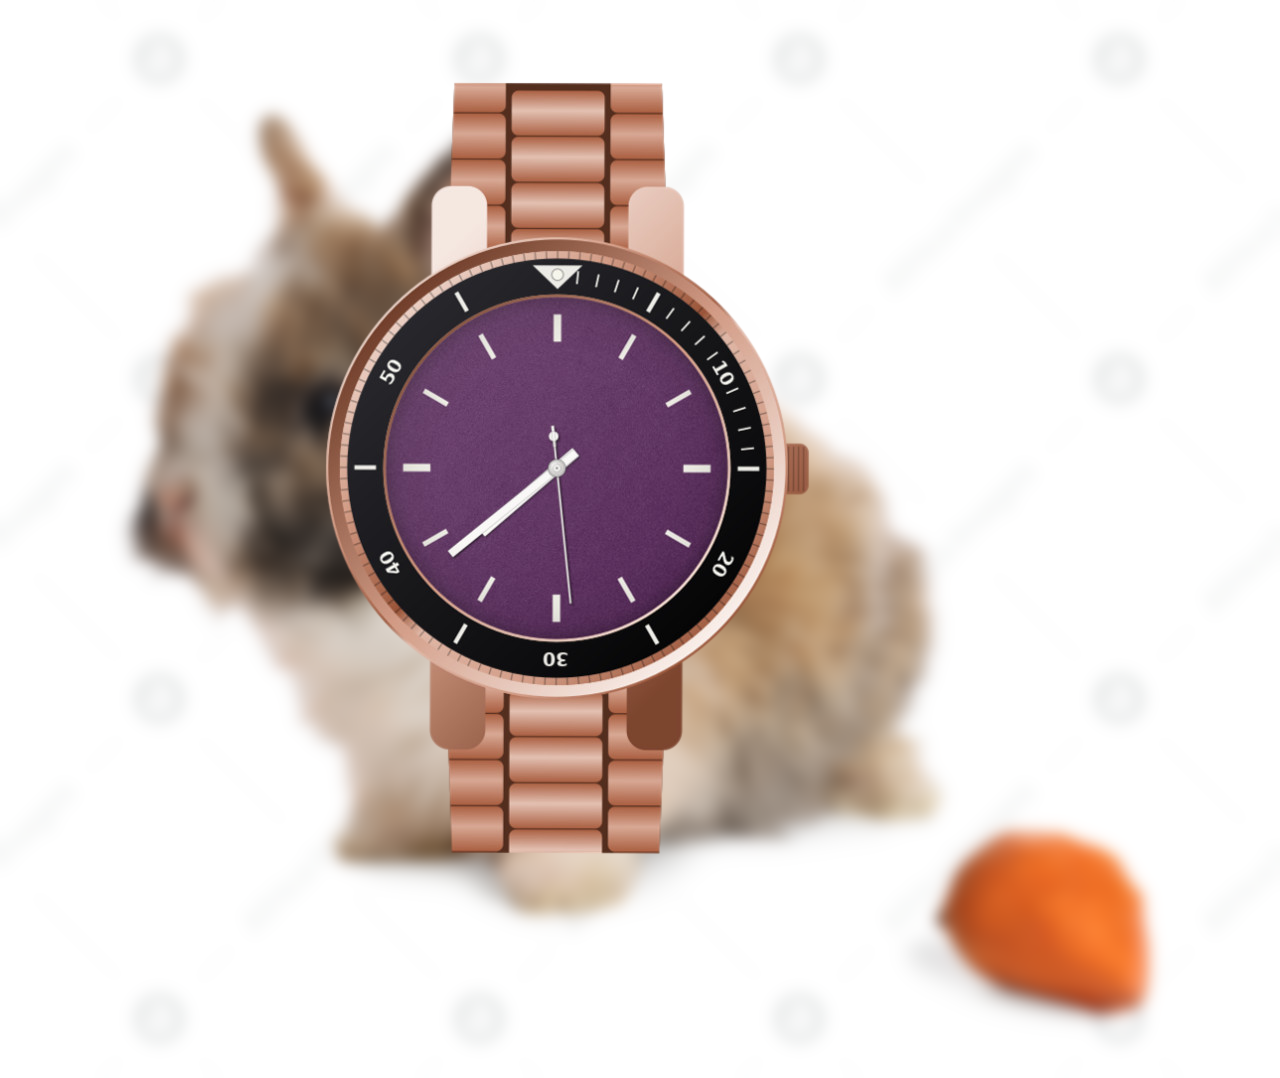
7:38:29
